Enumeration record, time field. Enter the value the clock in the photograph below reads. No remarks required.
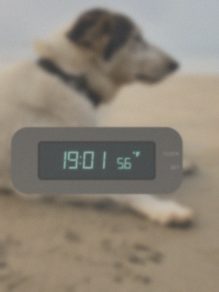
19:01
